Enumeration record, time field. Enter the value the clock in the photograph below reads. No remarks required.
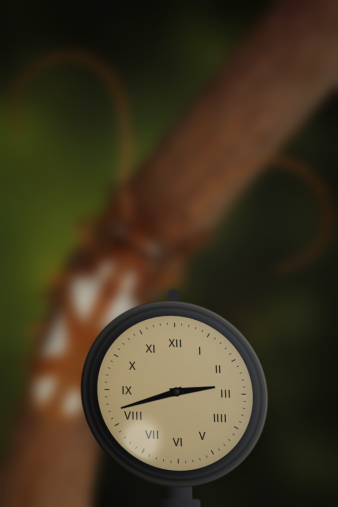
2:42
